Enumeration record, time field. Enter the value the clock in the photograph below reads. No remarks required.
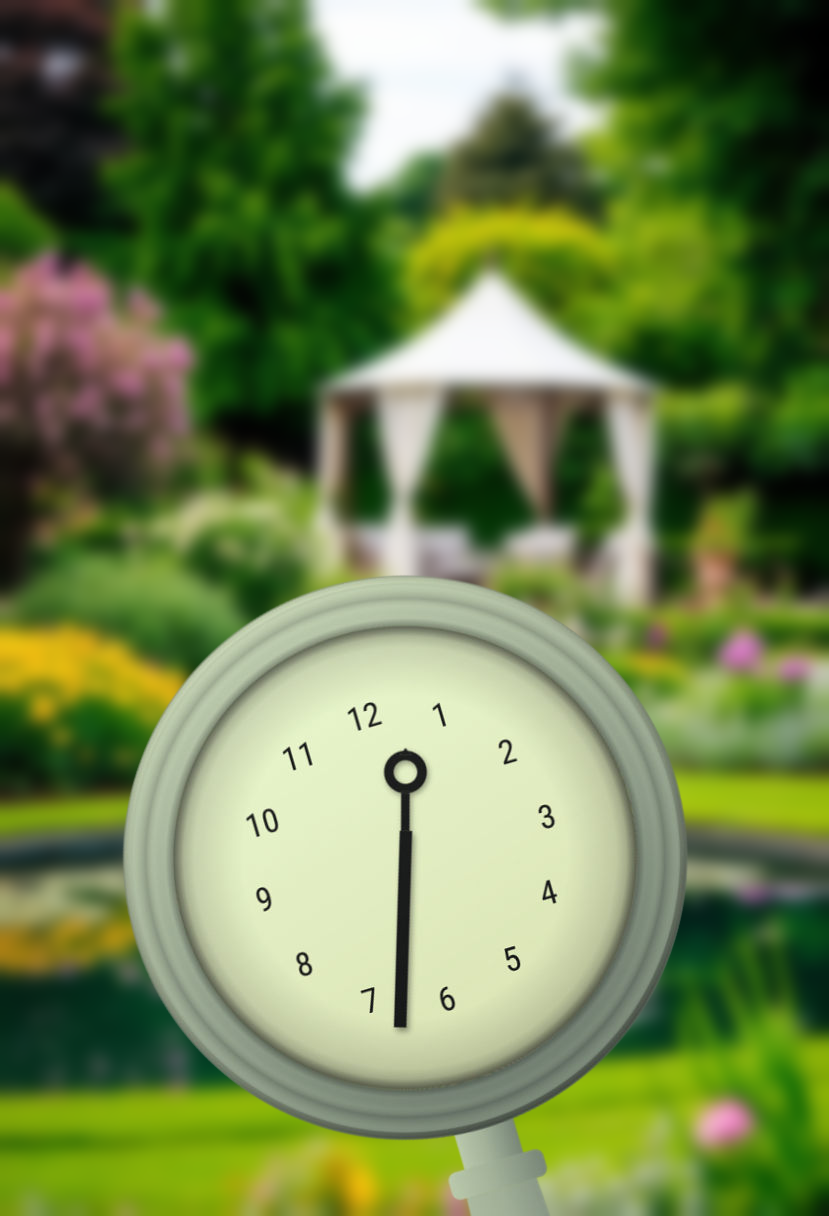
12:33
